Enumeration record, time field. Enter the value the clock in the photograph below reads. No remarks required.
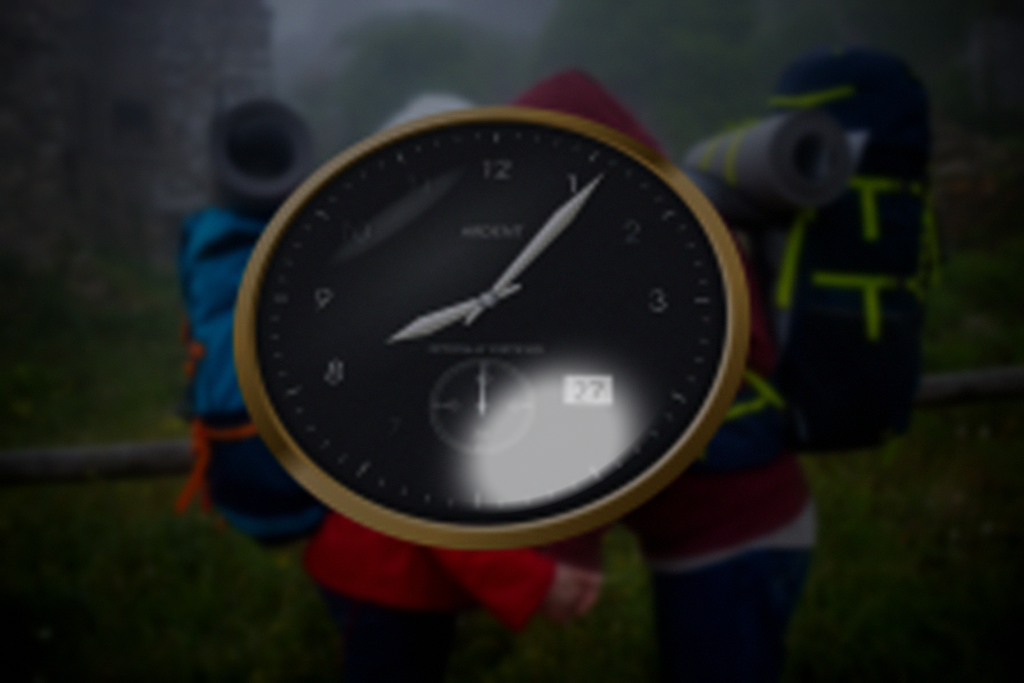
8:06
